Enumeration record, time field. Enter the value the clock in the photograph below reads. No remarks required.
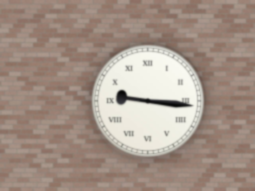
9:16
